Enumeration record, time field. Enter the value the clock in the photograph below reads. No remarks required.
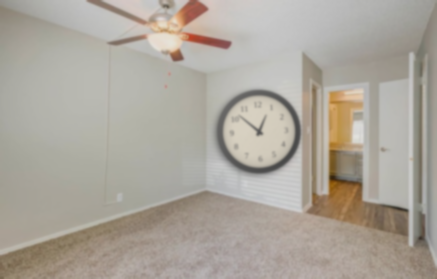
12:52
